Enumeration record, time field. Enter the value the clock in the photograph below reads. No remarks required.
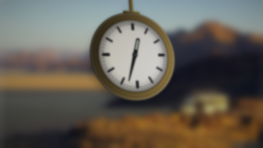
12:33
